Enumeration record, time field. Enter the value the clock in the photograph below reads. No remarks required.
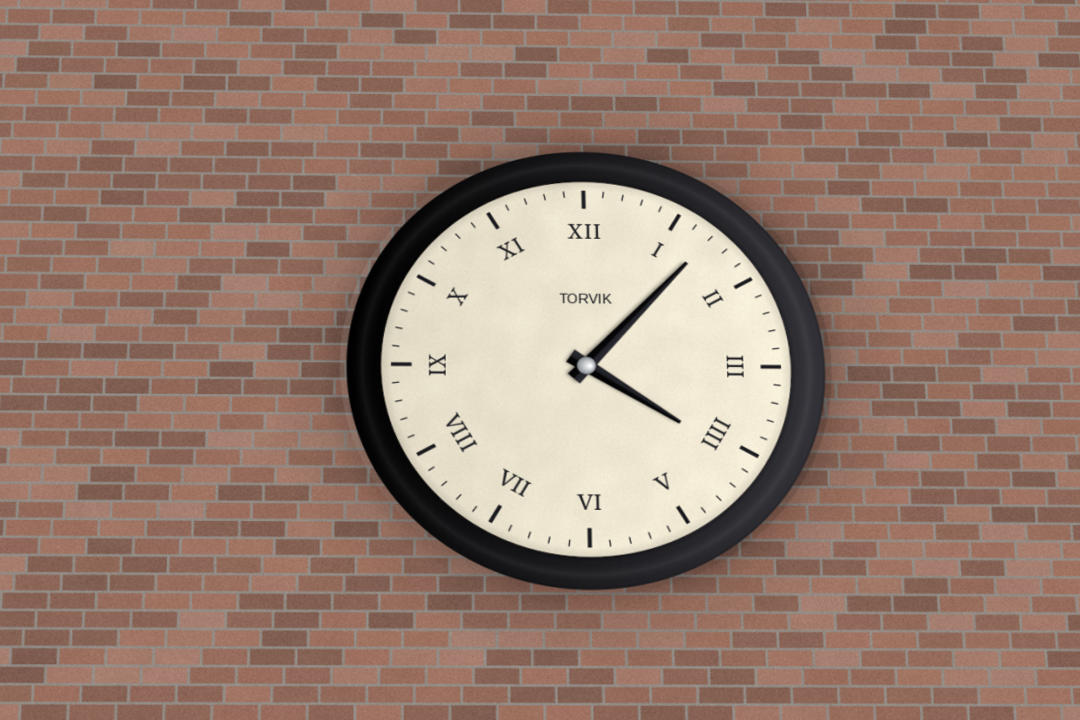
4:07
